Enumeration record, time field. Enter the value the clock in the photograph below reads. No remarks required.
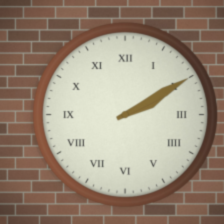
2:10
